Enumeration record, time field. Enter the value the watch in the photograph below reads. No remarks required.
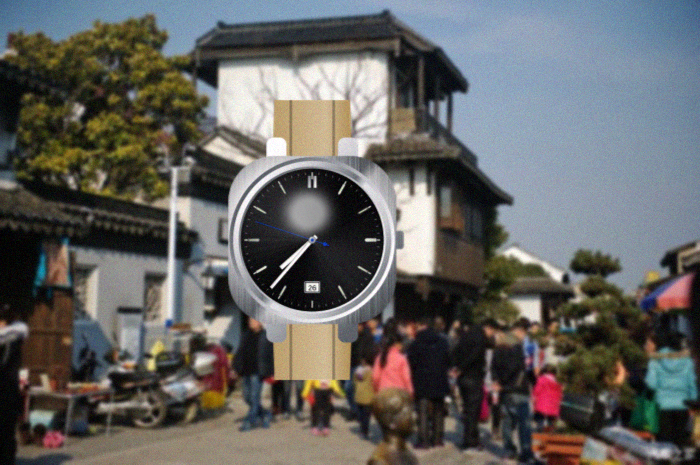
7:36:48
